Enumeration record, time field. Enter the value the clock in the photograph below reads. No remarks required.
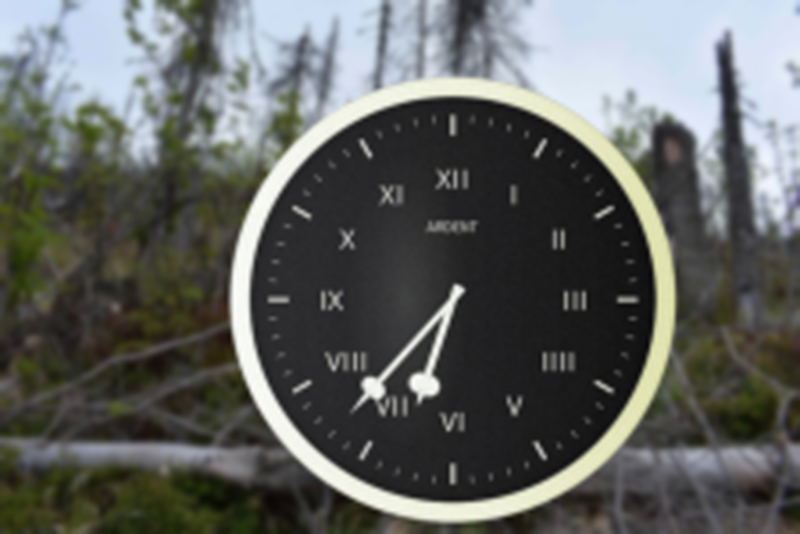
6:37
